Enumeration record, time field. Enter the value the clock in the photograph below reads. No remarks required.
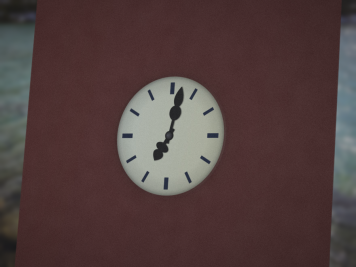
7:02
